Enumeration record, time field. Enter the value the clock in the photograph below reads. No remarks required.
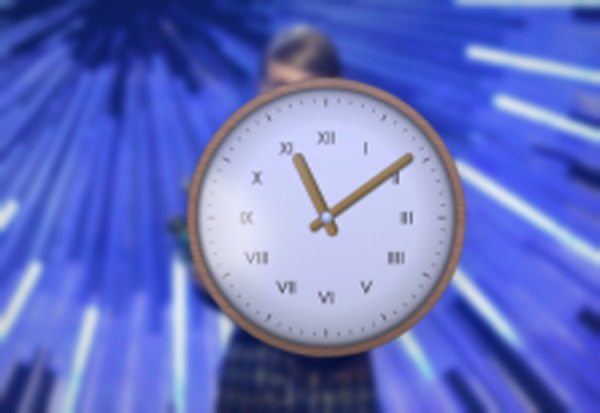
11:09
